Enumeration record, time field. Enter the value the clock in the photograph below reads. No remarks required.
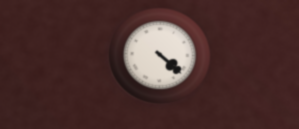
4:22
